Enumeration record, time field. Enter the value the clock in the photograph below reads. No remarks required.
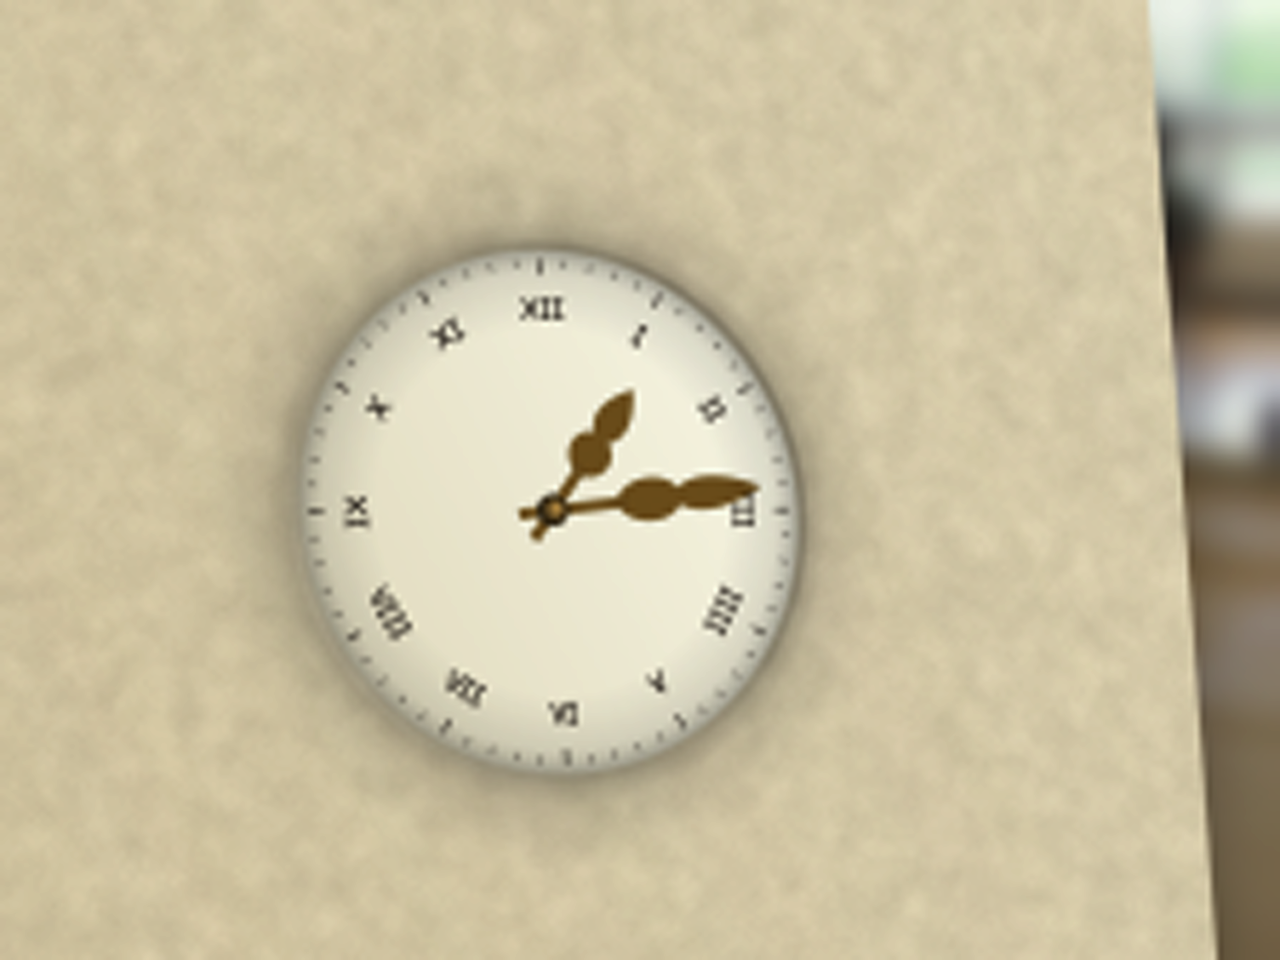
1:14
